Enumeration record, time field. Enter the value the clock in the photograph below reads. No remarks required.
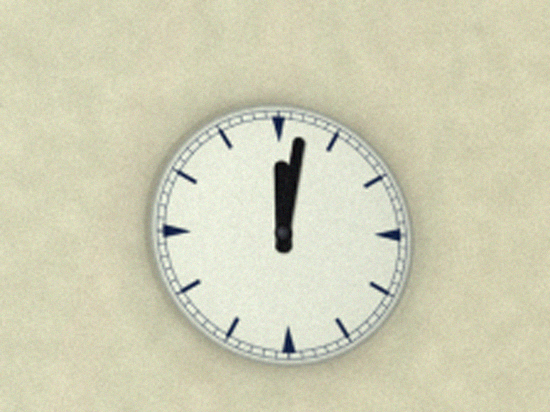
12:02
